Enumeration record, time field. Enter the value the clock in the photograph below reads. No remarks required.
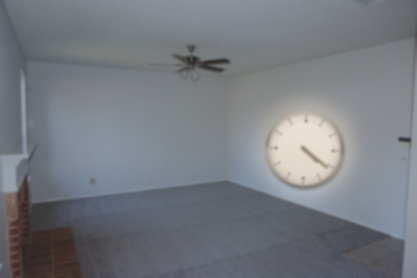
4:21
